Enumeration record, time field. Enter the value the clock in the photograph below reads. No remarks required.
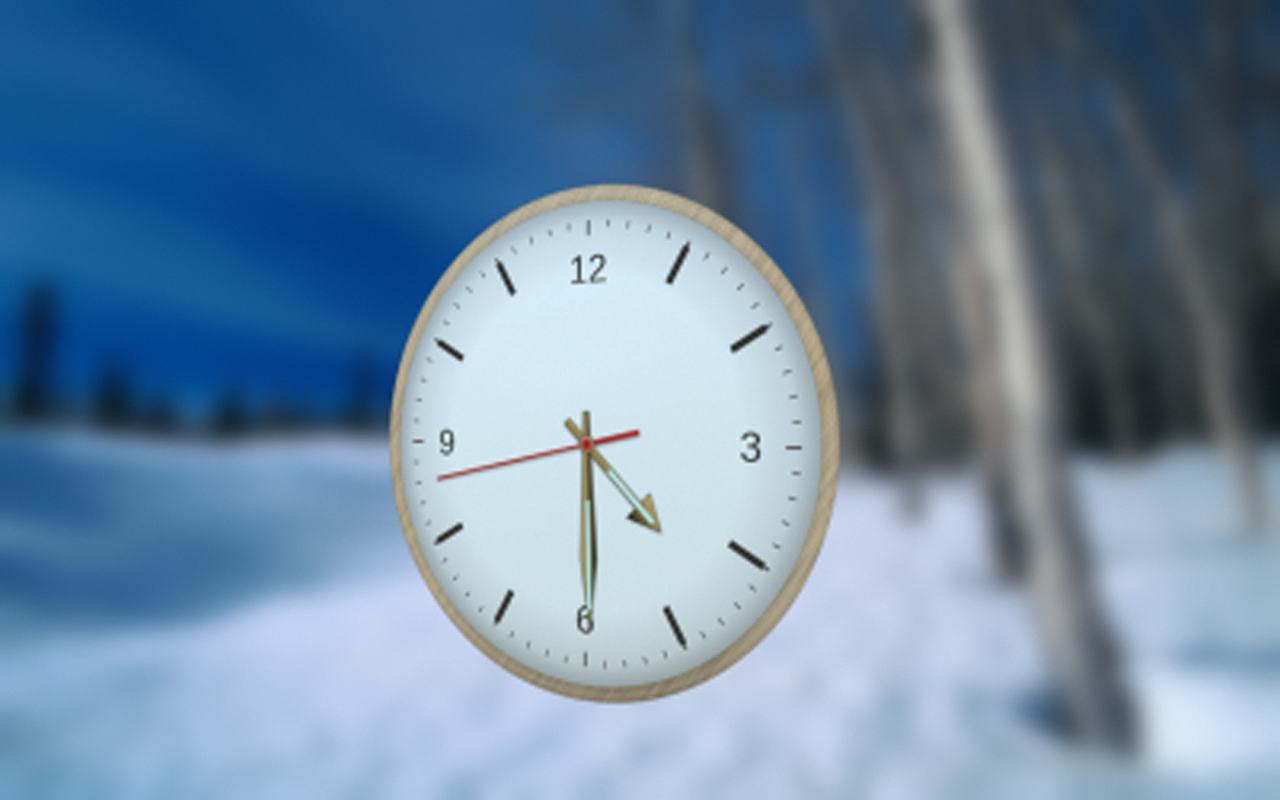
4:29:43
